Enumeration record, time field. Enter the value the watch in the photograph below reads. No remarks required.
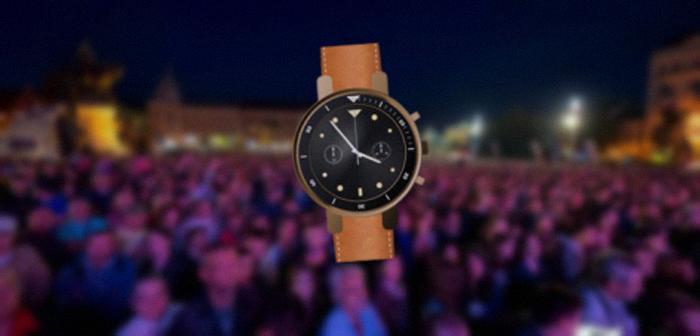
3:54
